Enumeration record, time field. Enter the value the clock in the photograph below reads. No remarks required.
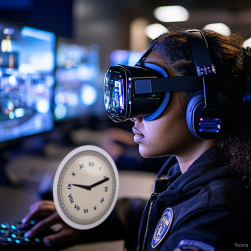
9:11
